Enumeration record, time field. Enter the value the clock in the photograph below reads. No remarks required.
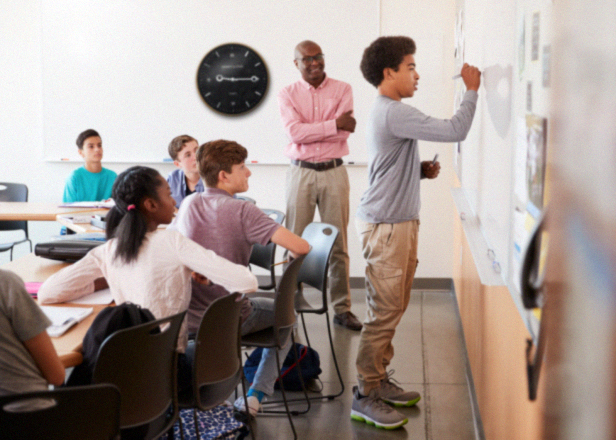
9:15
